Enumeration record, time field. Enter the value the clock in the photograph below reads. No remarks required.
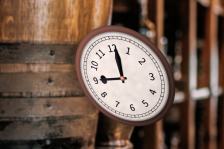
9:01
